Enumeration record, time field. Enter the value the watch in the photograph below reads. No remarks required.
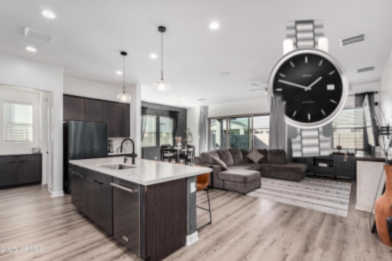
1:48
